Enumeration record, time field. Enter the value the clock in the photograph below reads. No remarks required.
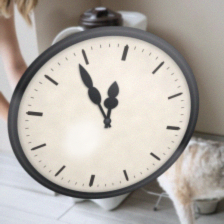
11:54
